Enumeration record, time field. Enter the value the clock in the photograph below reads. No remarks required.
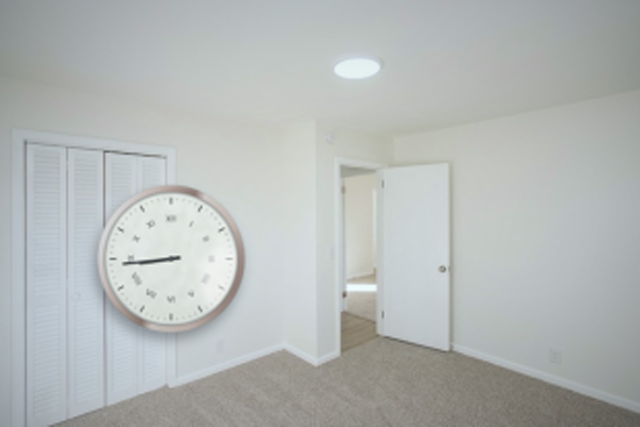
8:44
